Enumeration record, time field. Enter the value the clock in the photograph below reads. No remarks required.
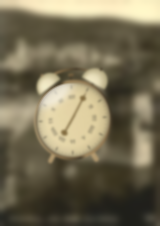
7:05
